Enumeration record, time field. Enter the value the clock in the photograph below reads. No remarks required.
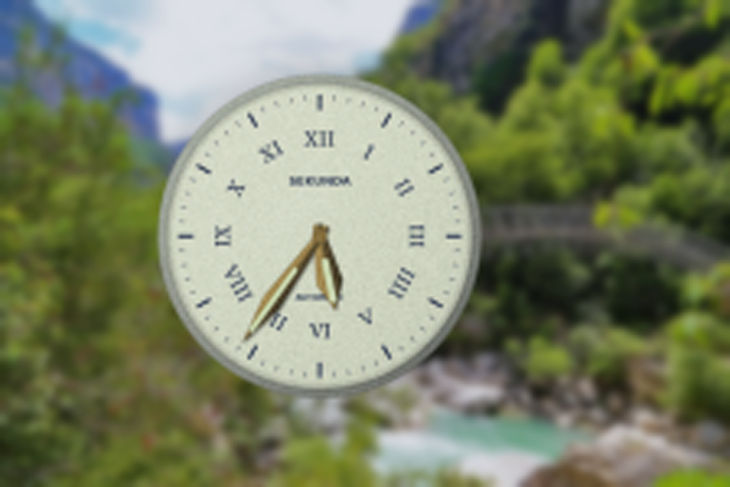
5:36
